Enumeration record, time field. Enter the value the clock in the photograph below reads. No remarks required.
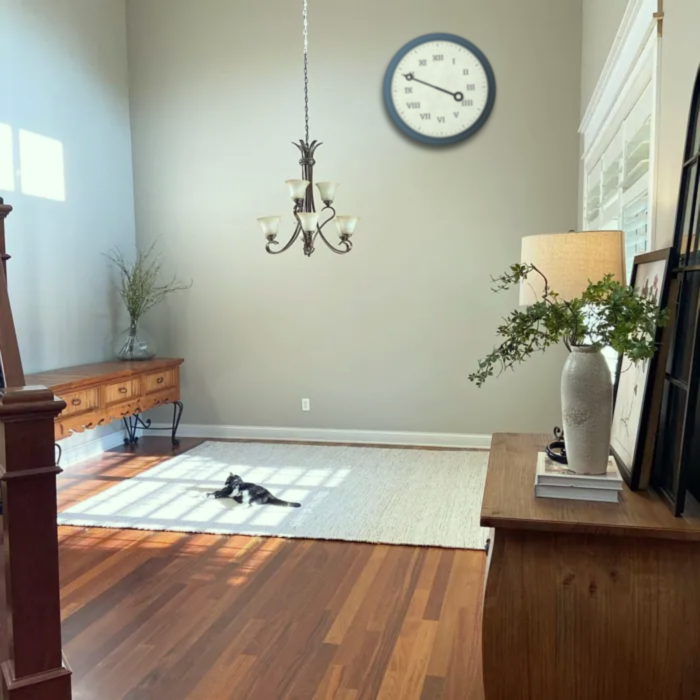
3:49
